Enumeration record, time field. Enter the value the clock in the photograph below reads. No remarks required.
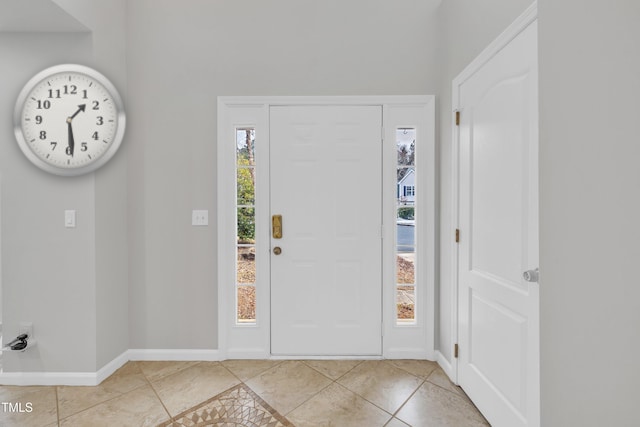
1:29
